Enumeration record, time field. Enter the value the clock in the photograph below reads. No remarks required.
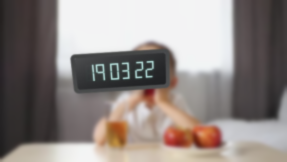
19:03:22
